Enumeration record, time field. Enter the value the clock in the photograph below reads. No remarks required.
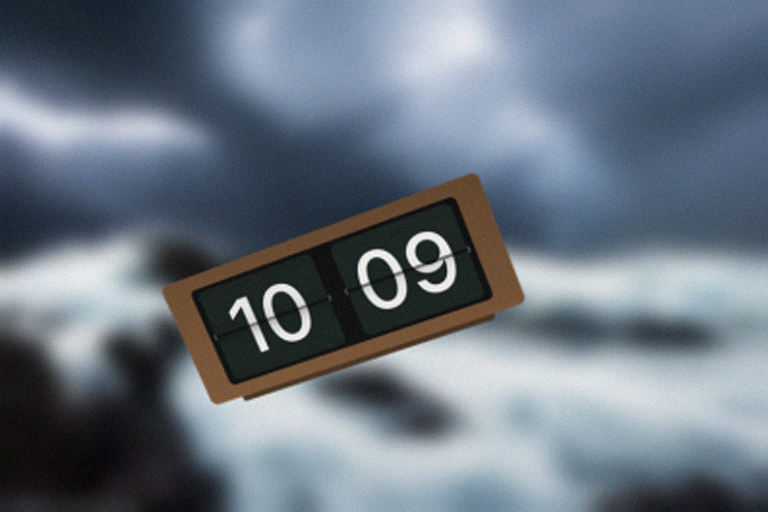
10:09
